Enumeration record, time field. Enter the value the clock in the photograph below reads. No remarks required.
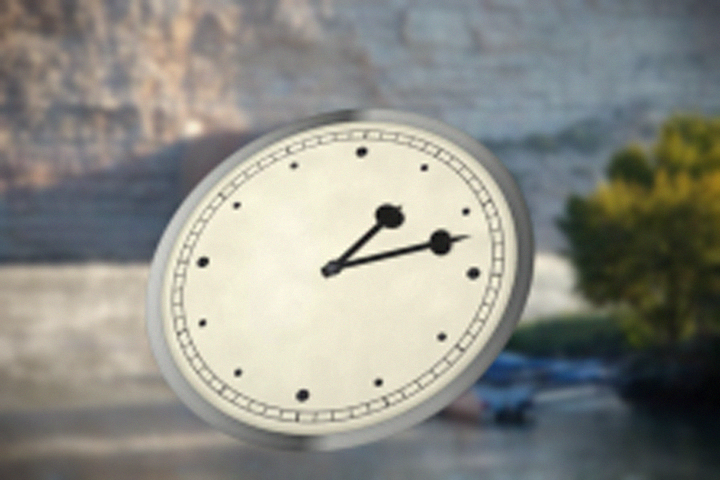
1:12
